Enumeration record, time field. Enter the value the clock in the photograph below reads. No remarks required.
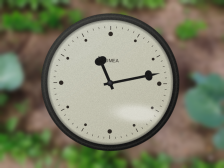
11:13
